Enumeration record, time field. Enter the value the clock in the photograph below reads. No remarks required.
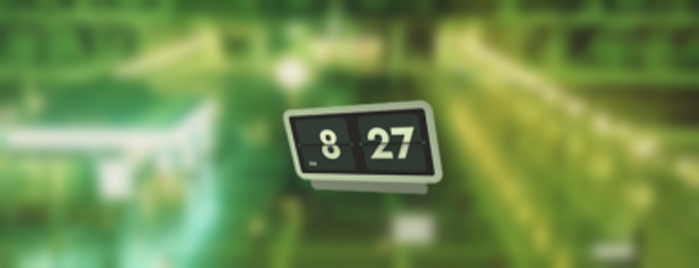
8:27
